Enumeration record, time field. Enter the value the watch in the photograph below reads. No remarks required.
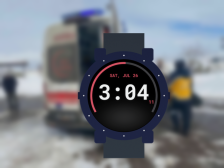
3:04
